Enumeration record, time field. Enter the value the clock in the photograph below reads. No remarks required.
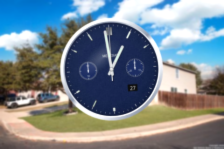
12:59
